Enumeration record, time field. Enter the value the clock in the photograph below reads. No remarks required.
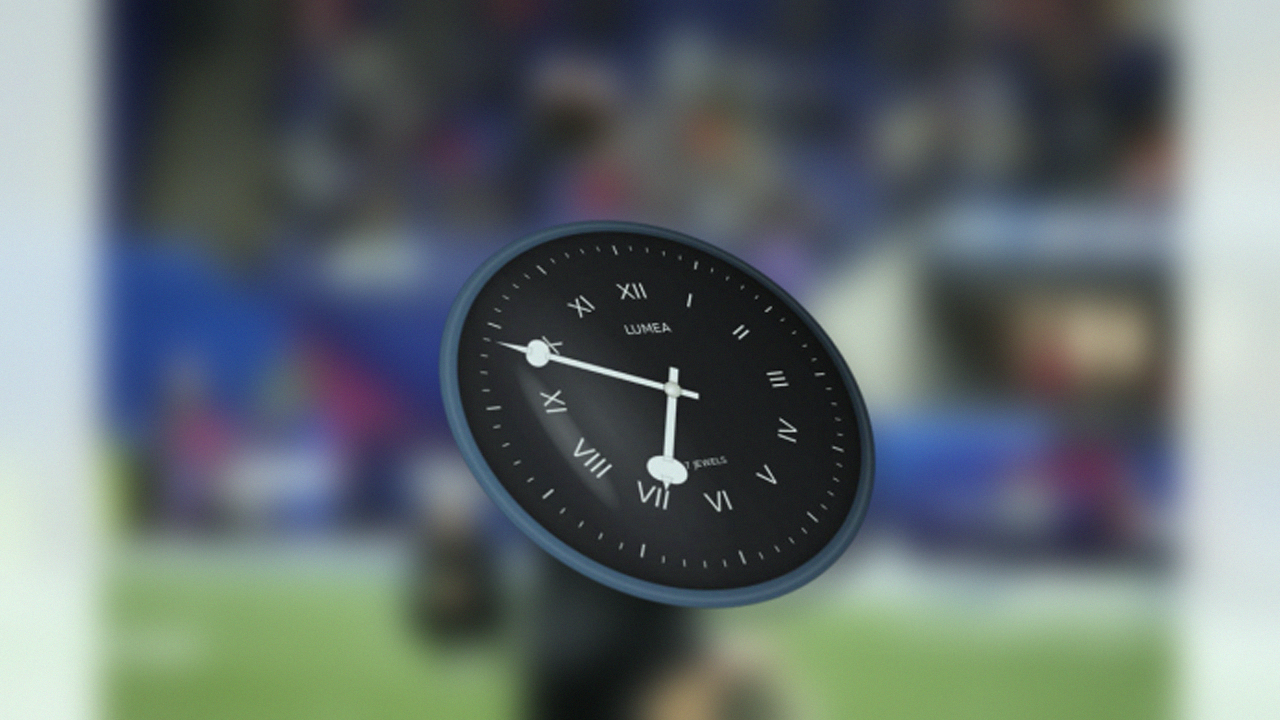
6:49
